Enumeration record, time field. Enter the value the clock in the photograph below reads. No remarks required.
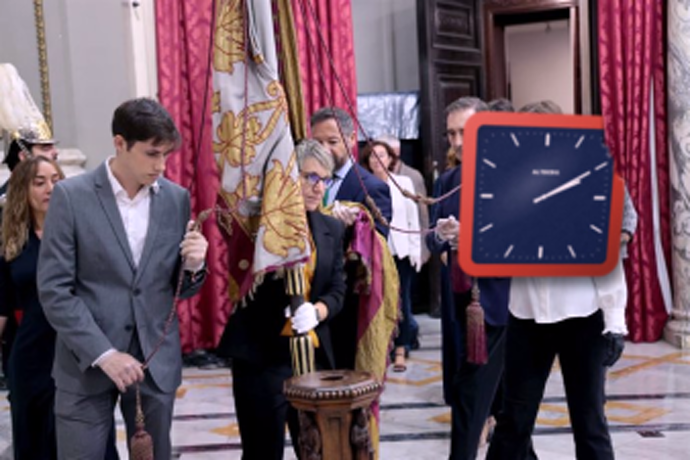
2:10
